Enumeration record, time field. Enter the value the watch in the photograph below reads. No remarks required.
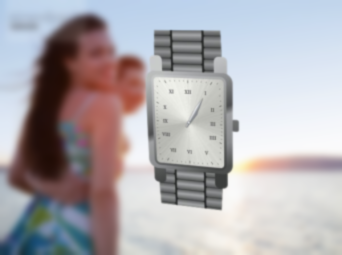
1:05
